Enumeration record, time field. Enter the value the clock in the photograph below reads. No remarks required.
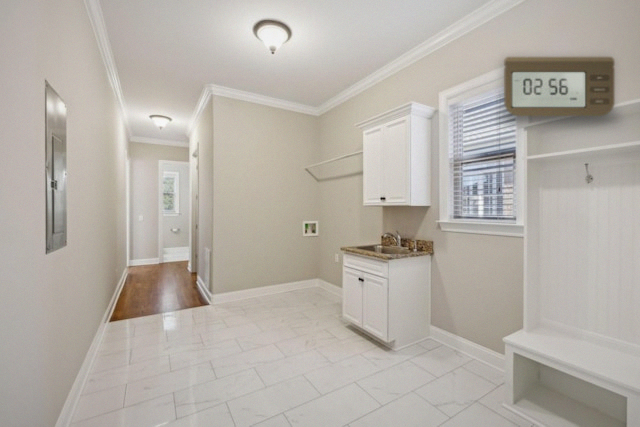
2:56
